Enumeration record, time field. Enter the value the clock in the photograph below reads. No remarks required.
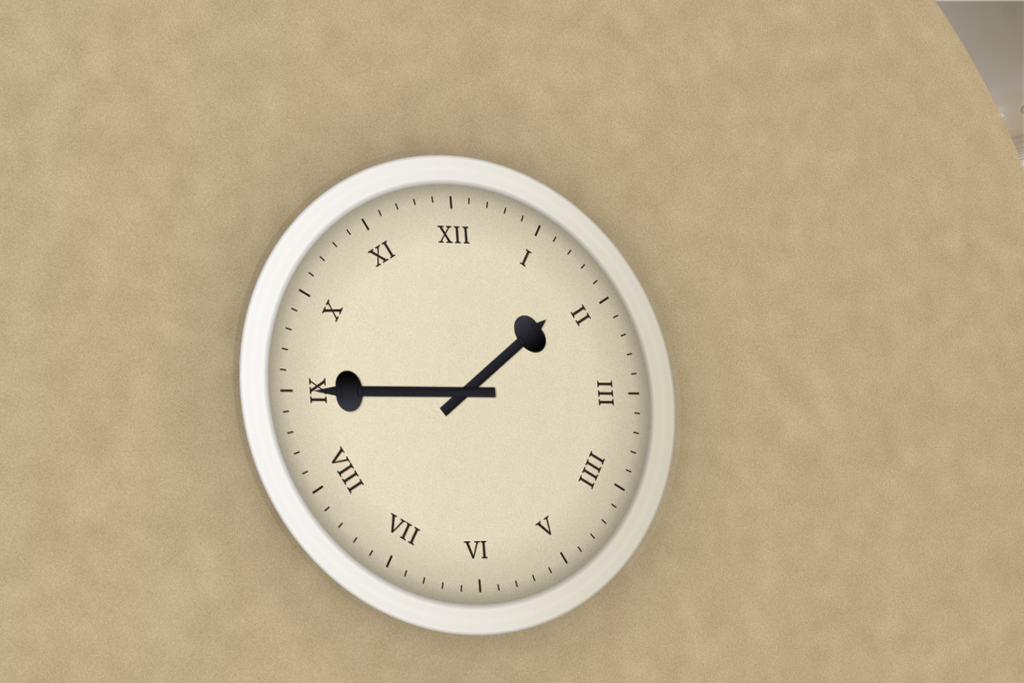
1:45
